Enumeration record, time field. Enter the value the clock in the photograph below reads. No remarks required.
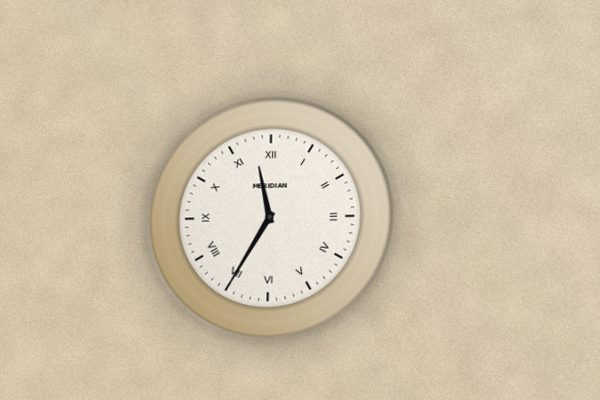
11:35
